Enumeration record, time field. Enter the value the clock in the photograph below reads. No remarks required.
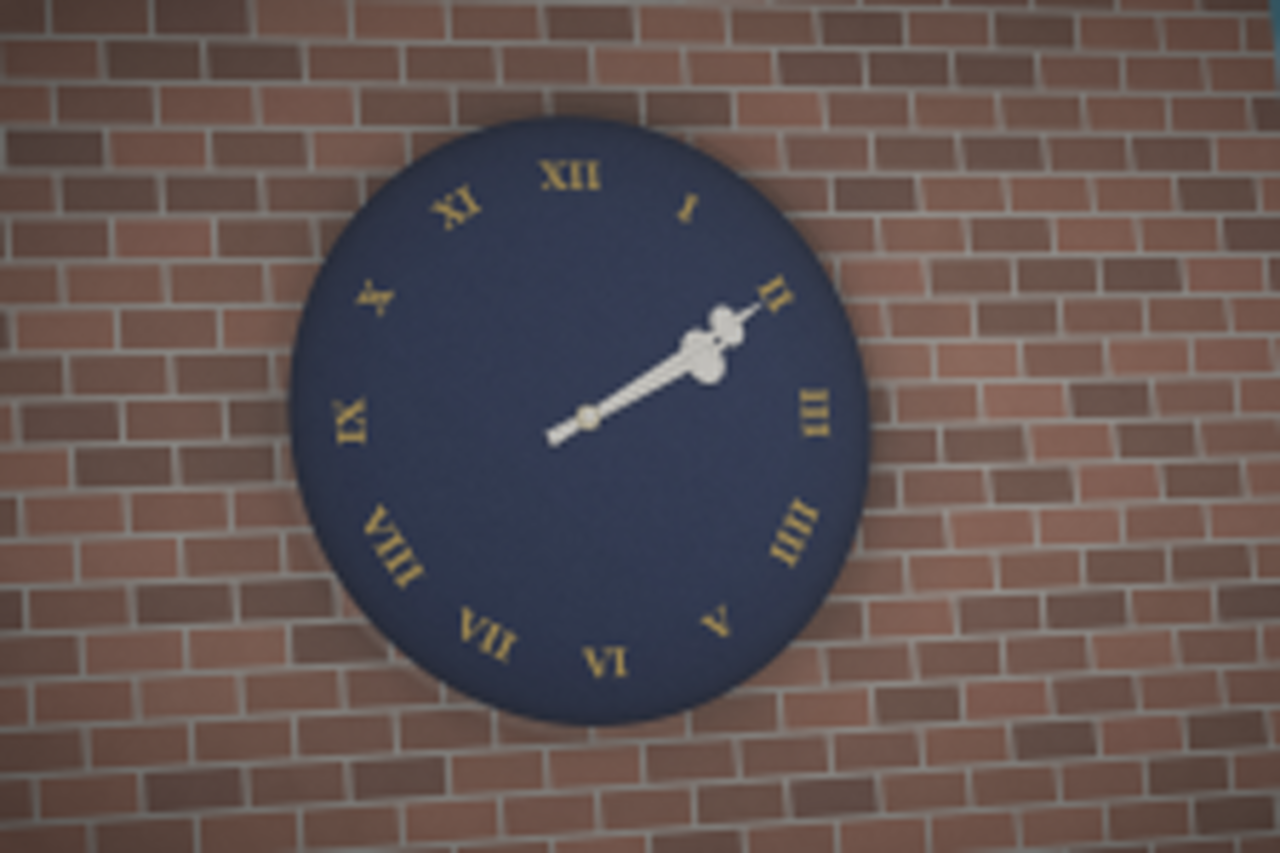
2:10
